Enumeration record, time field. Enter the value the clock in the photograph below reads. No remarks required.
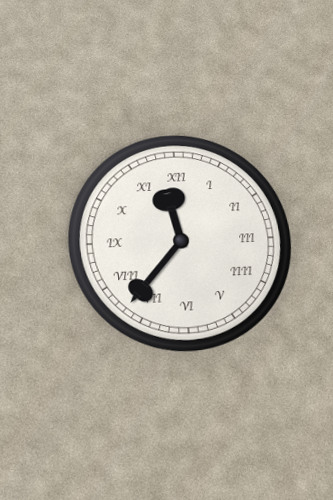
11:37
